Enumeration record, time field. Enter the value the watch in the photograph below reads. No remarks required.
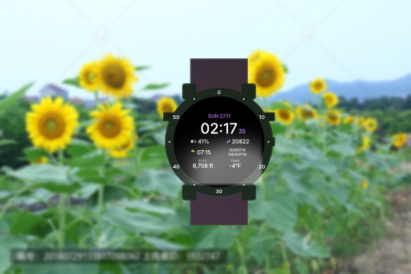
2:17
